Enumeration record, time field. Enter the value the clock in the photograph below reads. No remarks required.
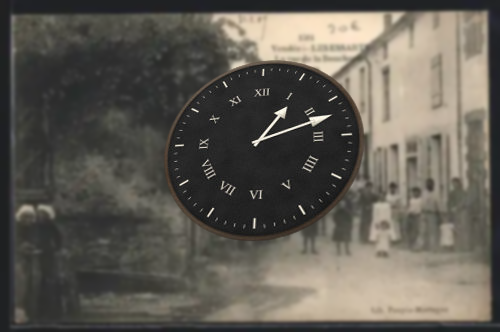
1:12
